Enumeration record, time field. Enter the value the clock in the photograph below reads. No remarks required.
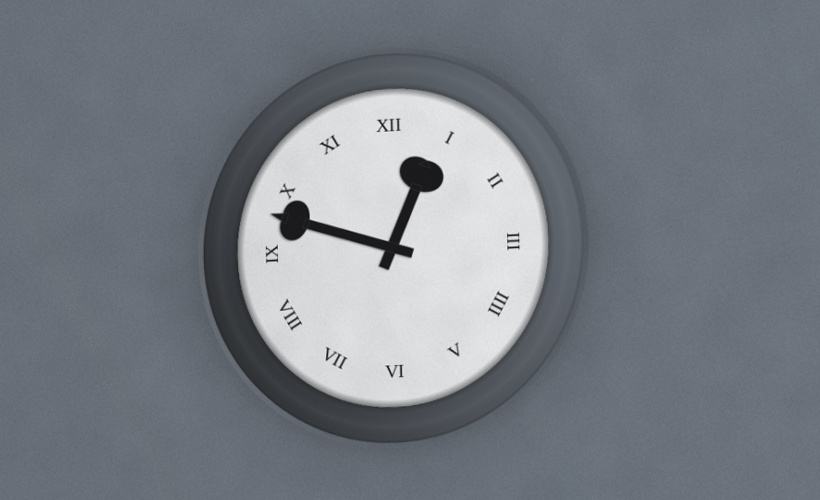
12:48
